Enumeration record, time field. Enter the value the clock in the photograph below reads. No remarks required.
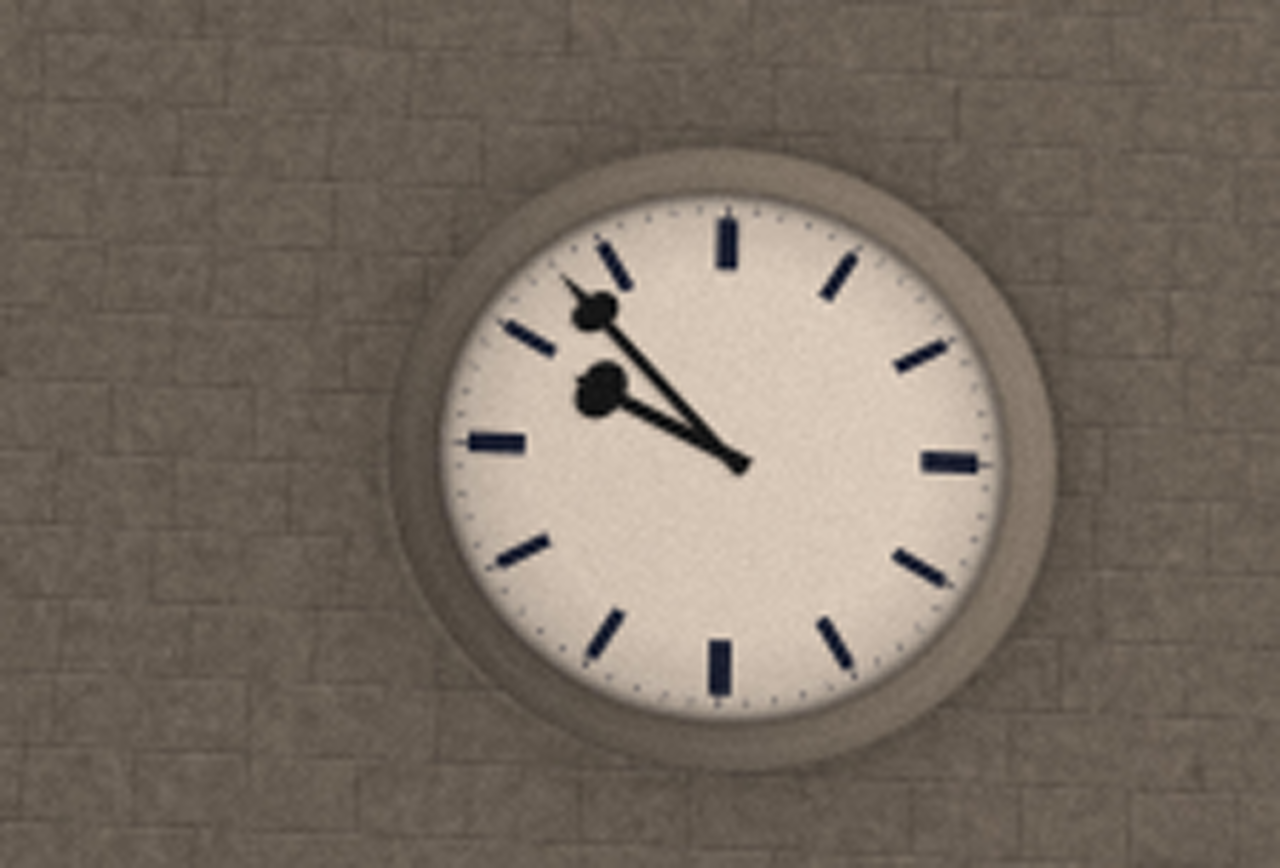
9:53
